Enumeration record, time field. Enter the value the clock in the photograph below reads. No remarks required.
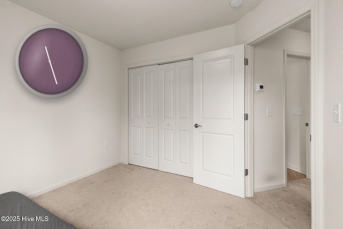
11:27
